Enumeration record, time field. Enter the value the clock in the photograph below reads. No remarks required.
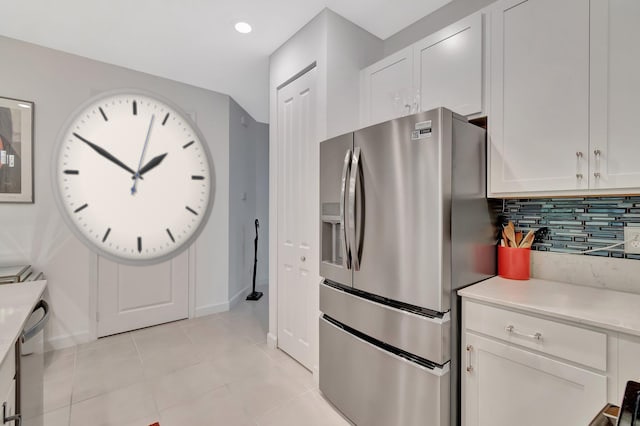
1:50:03
